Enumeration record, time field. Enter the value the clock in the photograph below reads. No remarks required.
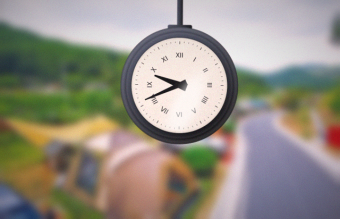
9:41
